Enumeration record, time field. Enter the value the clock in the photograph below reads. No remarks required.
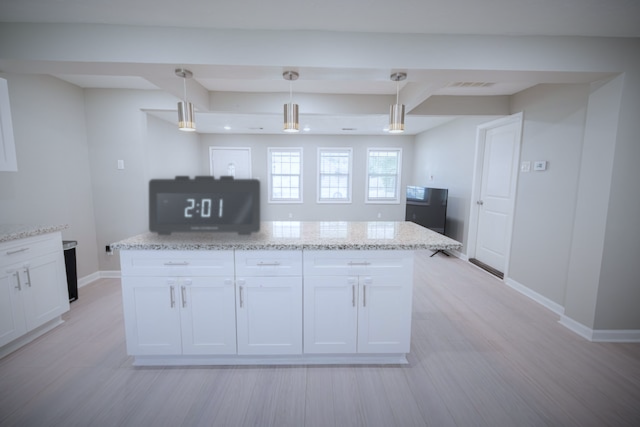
2:01
